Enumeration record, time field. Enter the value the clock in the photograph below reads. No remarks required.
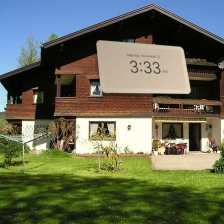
3:33
